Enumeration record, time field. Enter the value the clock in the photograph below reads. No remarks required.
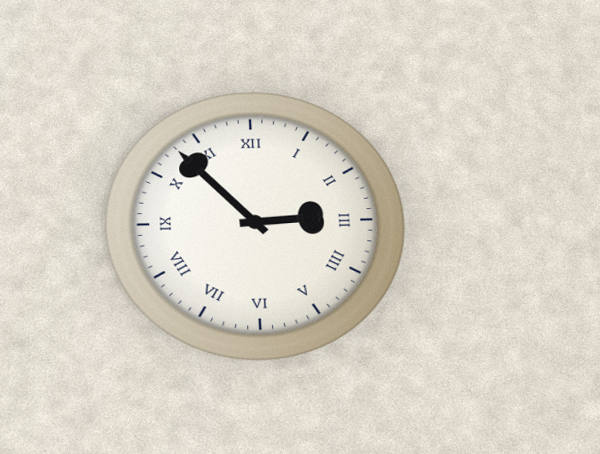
2:53
